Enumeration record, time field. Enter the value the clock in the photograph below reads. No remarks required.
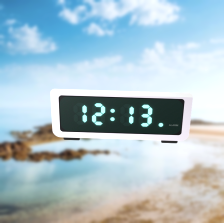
12:13
